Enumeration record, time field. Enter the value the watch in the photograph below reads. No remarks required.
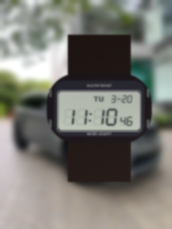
11:10
